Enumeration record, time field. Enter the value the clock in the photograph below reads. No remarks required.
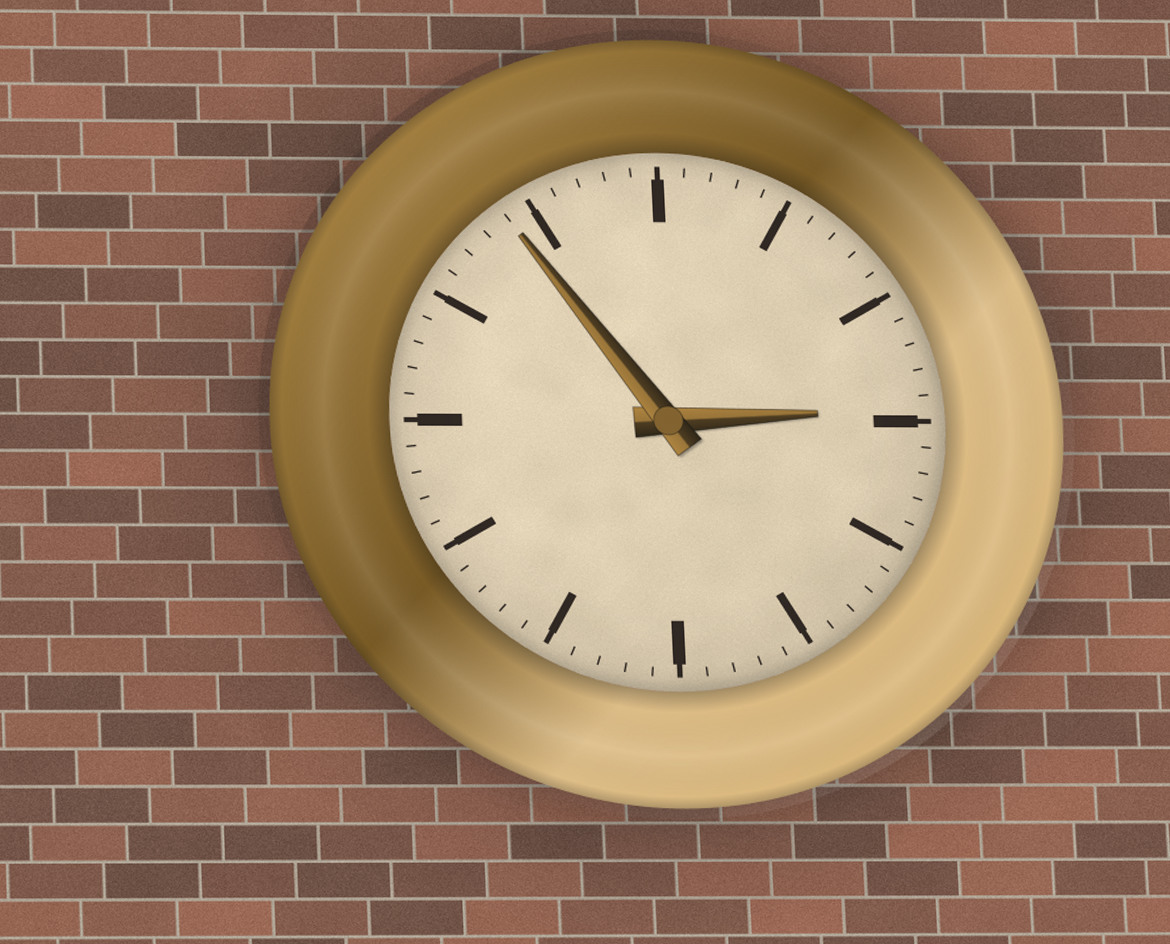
2:54
